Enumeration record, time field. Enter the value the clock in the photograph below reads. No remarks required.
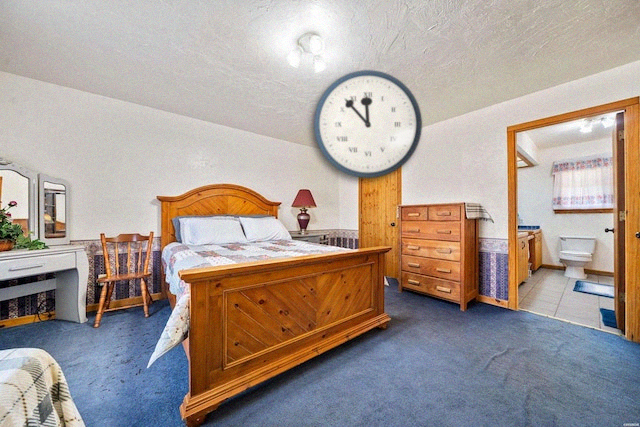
11:53
